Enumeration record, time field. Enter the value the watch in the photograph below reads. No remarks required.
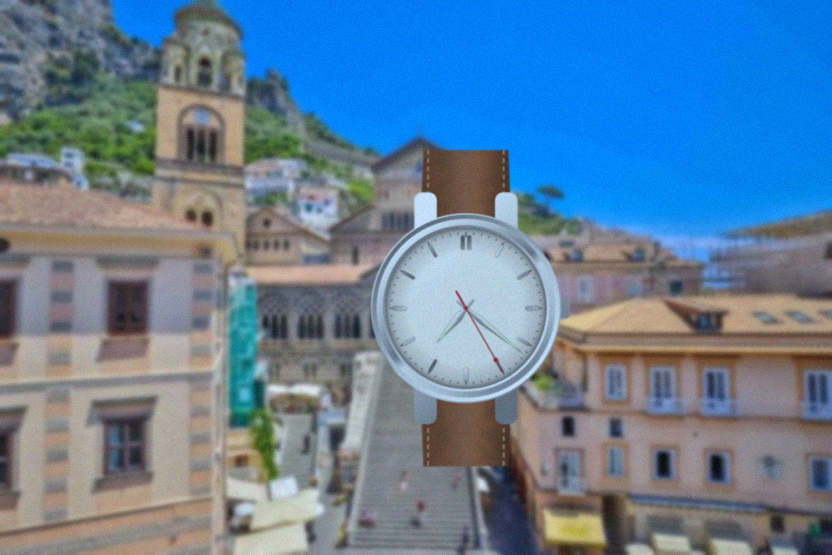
7:21:25
